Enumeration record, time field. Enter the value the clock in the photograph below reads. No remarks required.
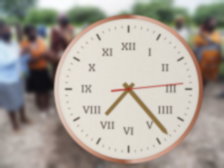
7:23:14
